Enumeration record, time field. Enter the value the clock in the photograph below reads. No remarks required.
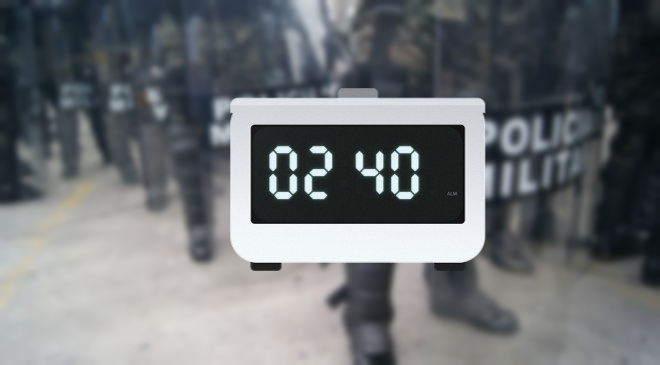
2:40
